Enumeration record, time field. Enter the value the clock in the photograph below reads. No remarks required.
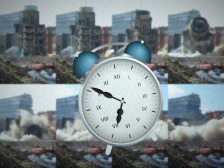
6:51
